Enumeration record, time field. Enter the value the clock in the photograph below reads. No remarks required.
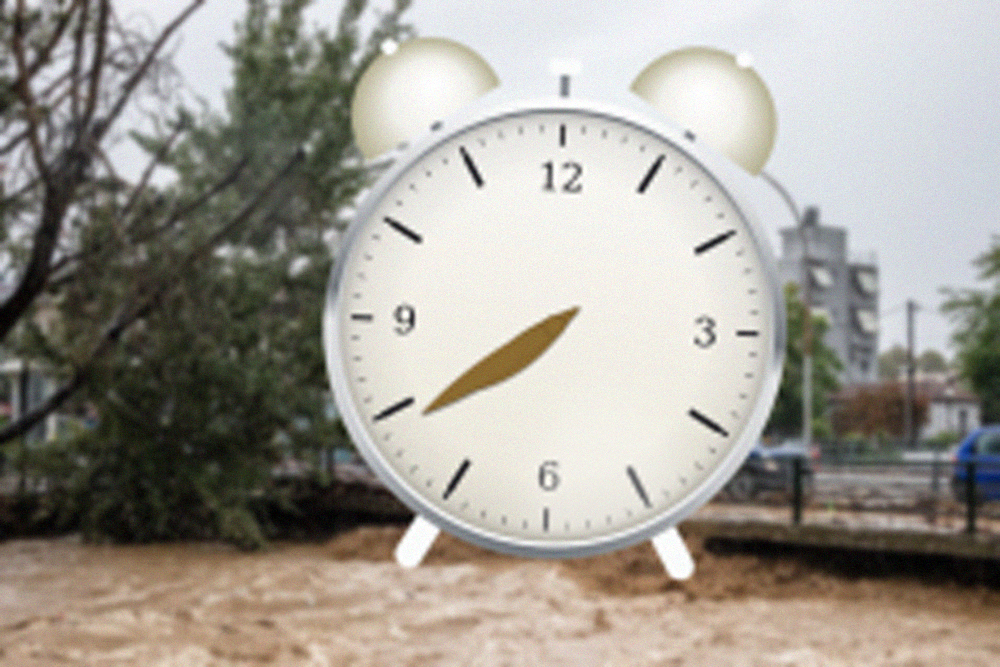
7:39
